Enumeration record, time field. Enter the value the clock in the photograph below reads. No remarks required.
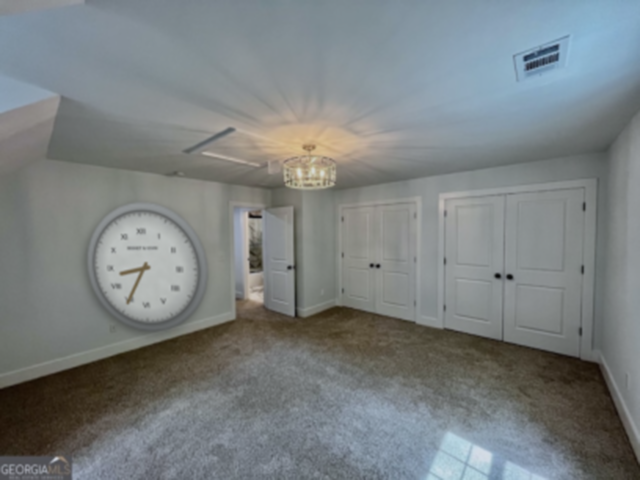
8:35
